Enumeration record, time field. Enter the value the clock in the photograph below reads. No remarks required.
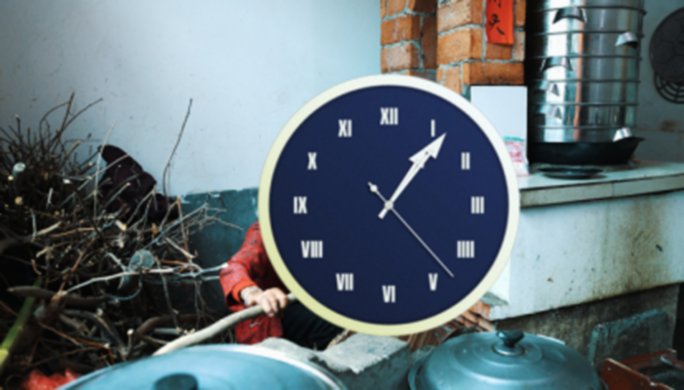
1:06:23
